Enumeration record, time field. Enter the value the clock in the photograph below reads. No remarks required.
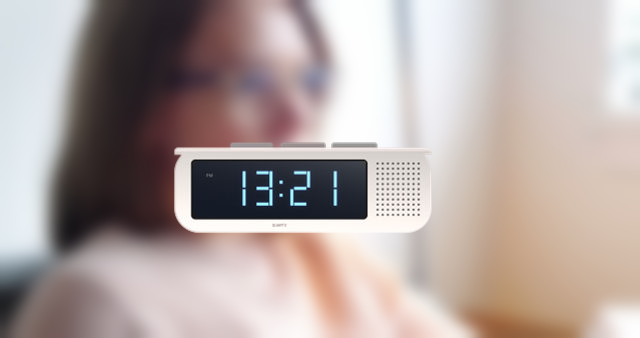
13:21
